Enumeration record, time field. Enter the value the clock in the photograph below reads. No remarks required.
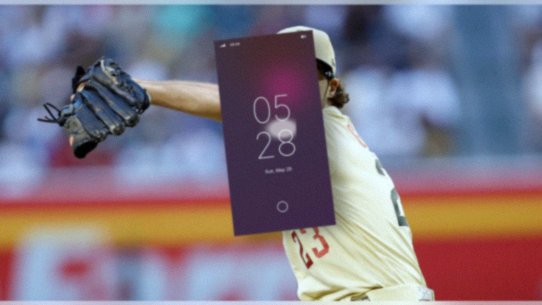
5:28
